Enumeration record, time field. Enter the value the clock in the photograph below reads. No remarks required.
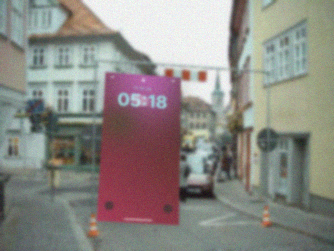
5:18
